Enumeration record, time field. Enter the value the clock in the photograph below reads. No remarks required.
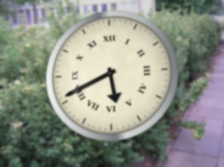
5:41
